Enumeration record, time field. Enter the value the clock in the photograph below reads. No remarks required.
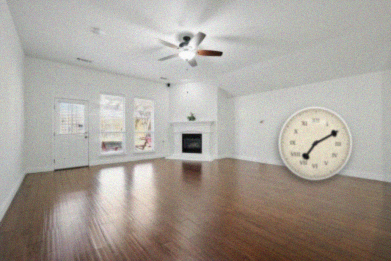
7:10
